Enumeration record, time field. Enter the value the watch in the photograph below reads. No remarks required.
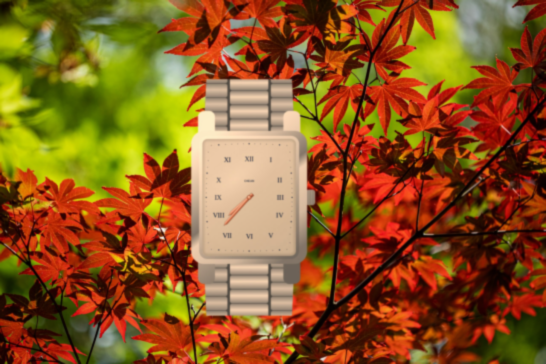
7:37
